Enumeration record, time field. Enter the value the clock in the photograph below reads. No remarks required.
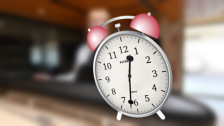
12:32
